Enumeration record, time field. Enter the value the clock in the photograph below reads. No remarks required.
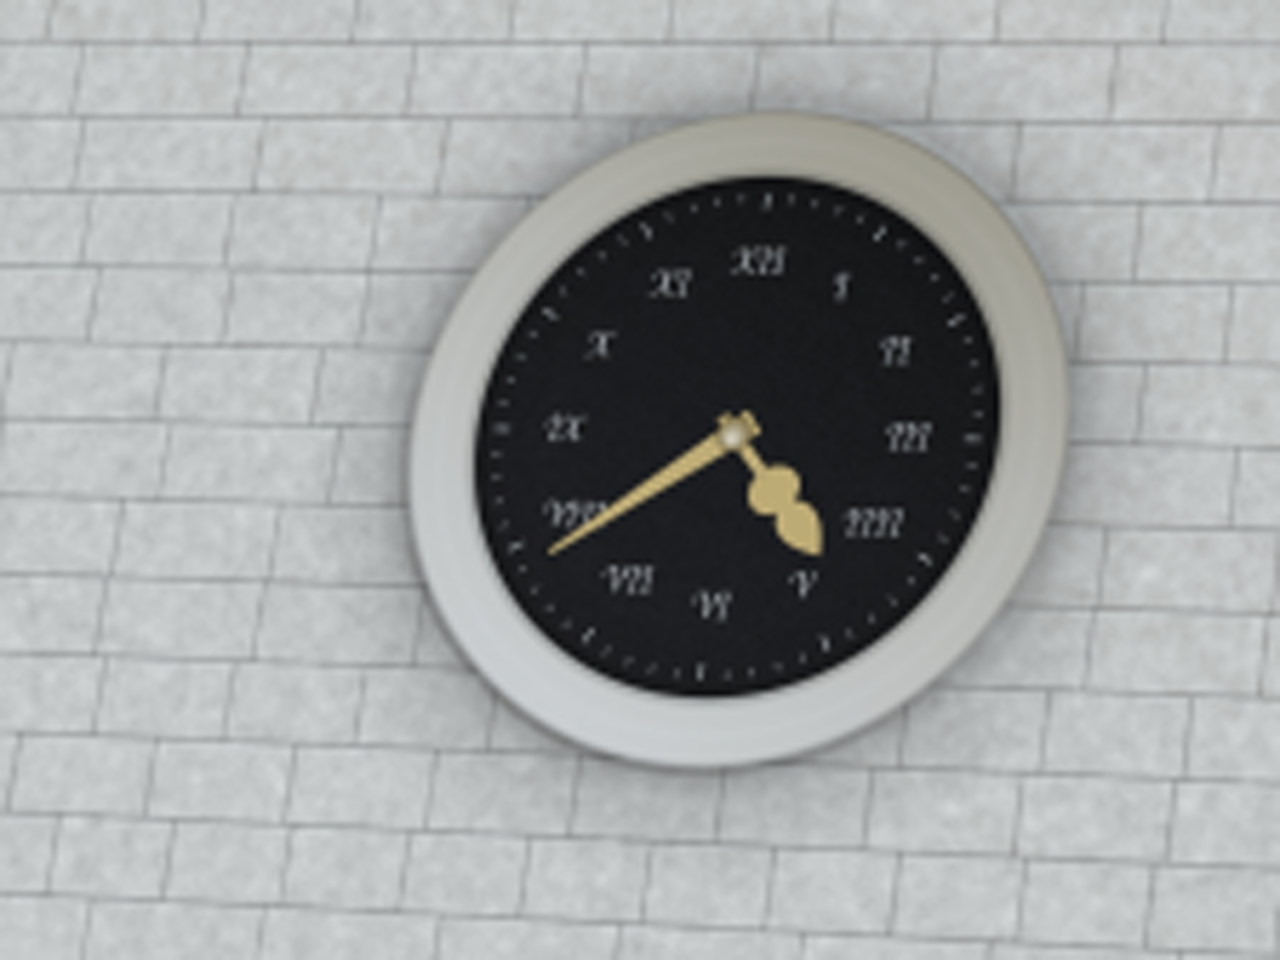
4:39
